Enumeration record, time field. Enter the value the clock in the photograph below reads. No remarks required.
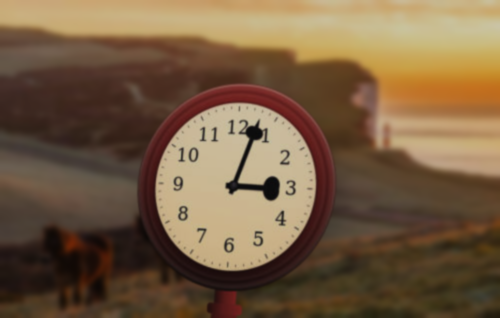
3:03
